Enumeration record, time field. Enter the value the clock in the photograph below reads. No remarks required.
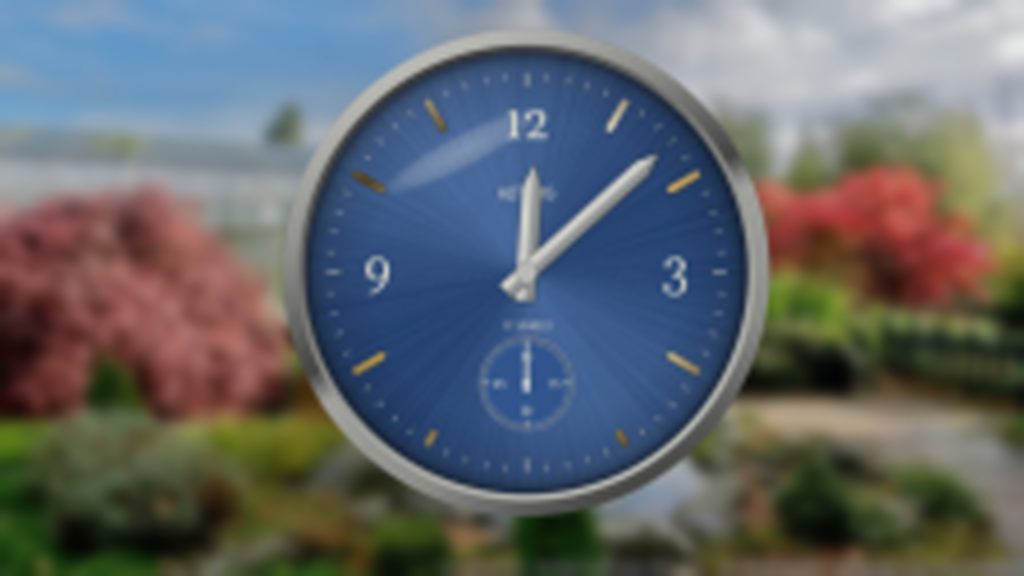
12:08
